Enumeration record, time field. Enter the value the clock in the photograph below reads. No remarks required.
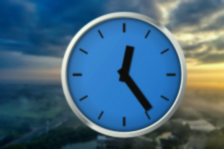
12:24
